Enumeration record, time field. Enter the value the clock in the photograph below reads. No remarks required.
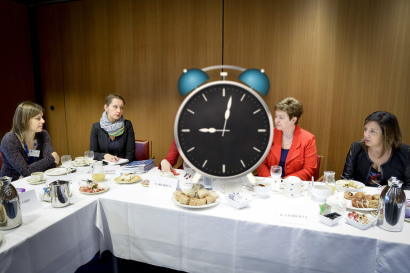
9:02
